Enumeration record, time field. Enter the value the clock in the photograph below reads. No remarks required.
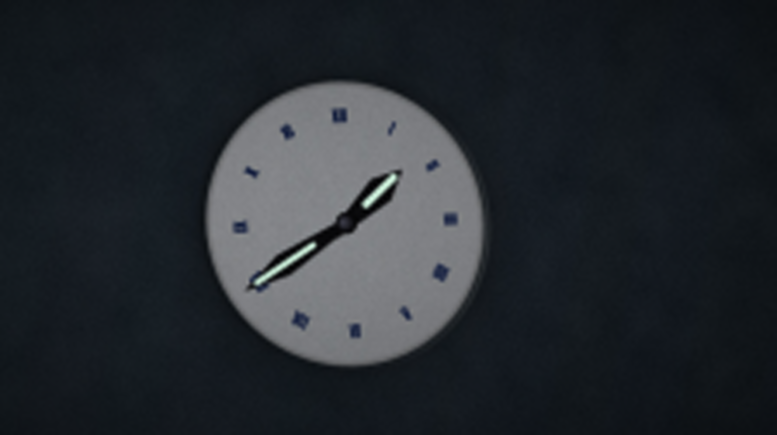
1:40
